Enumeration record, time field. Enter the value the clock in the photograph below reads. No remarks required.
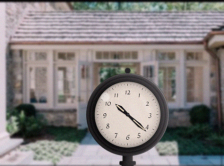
10:22
